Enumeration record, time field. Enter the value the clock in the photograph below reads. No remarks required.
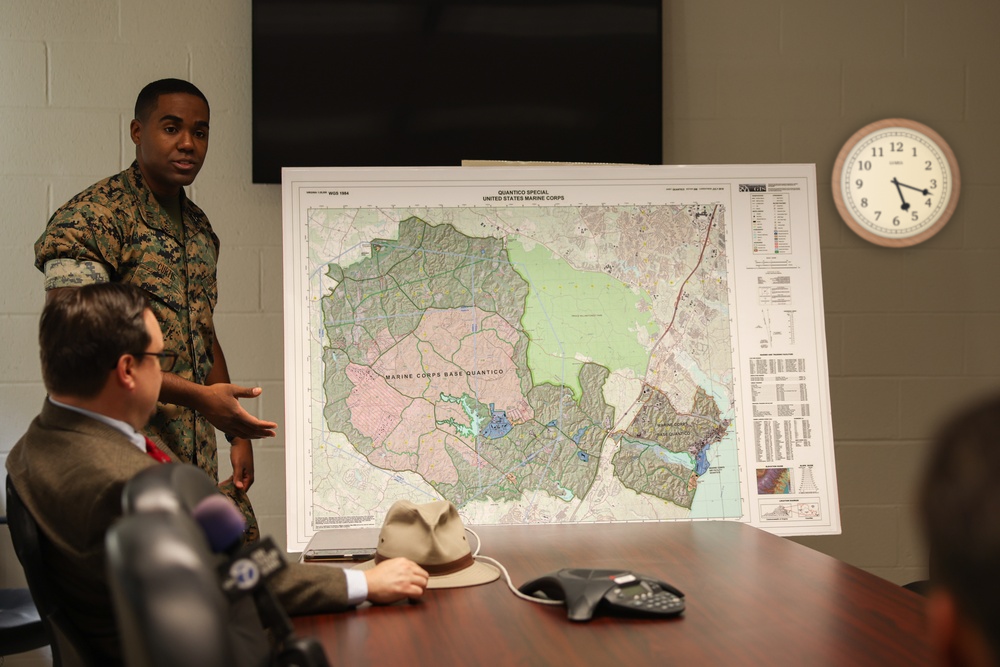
5:18
